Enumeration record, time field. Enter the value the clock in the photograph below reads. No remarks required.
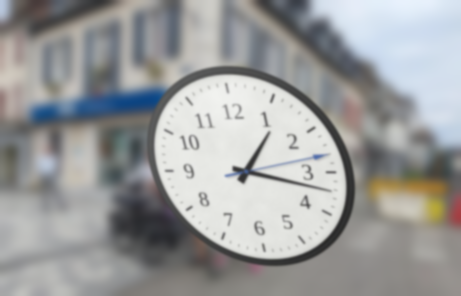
1:17:13
